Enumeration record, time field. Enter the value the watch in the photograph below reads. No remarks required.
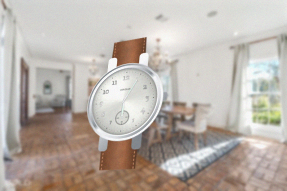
6:05
